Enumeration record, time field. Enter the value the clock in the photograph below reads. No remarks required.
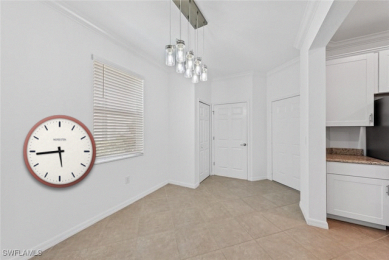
5:44
